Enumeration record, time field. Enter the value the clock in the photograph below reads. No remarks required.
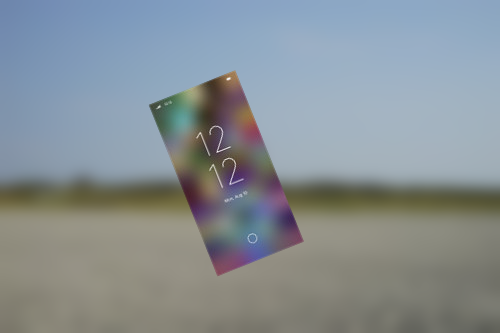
12:12
